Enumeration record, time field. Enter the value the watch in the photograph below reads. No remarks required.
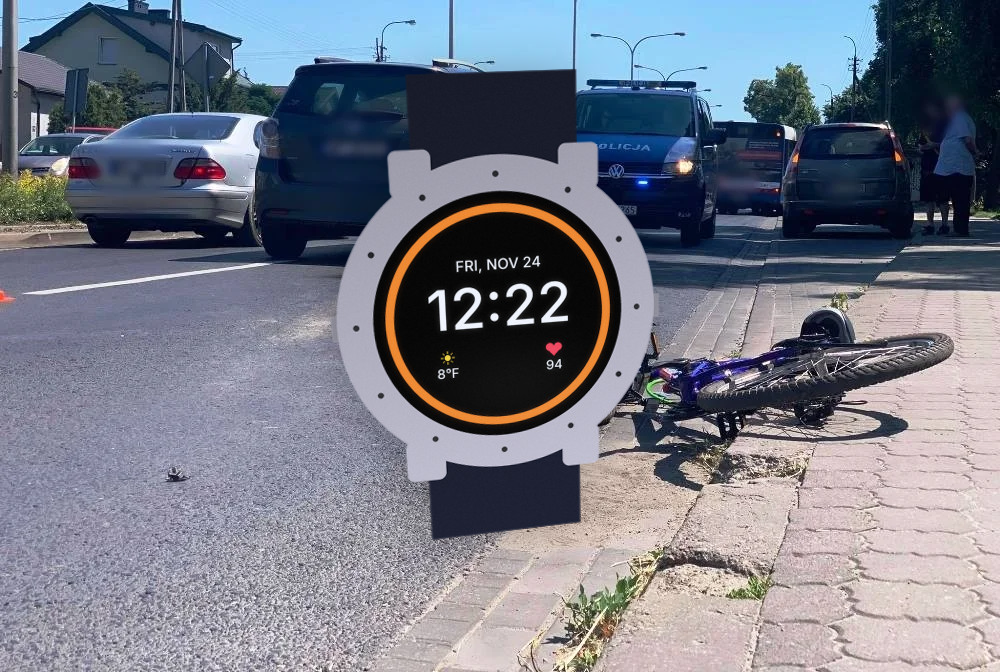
12:22
